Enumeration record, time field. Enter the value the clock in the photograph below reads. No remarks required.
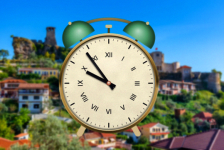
9:54
